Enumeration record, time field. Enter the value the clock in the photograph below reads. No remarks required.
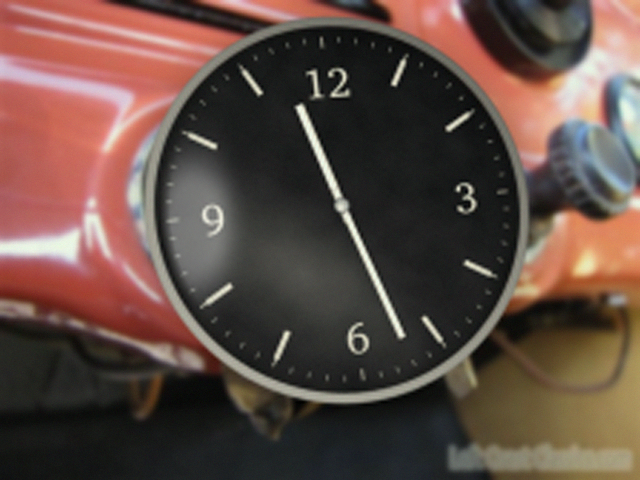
11:27
